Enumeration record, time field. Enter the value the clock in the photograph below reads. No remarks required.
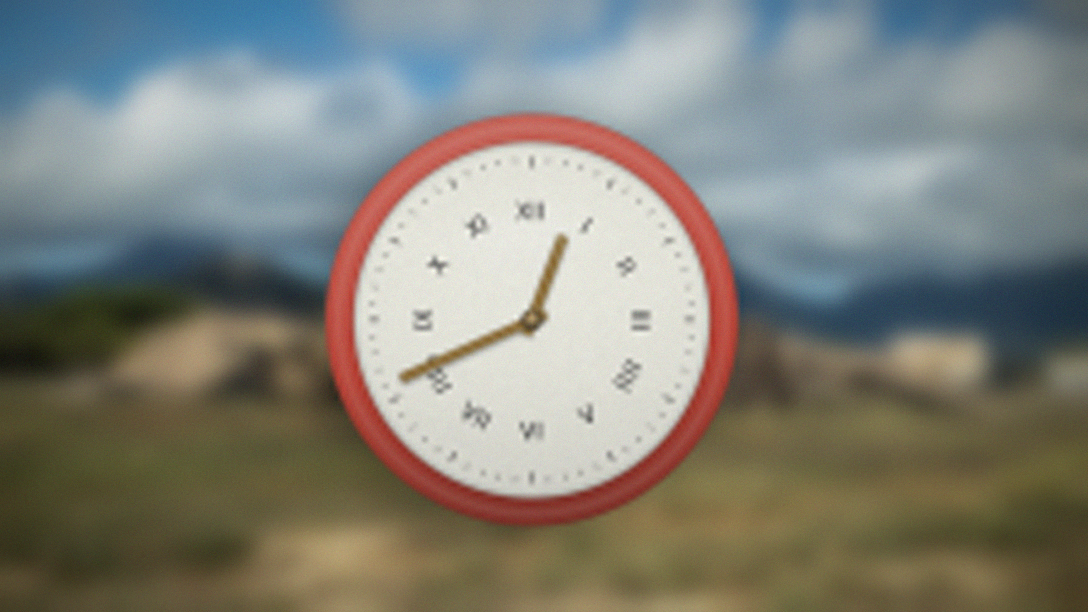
12:41
